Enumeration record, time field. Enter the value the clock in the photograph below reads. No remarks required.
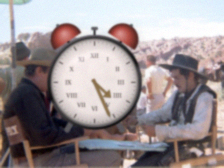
4:26
